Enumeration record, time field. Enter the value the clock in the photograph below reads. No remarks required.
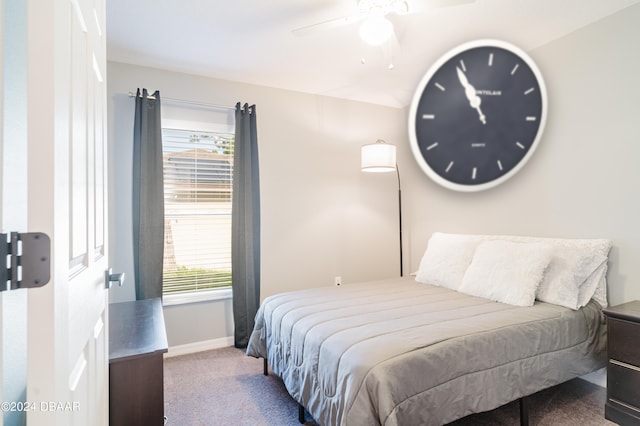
10:54
